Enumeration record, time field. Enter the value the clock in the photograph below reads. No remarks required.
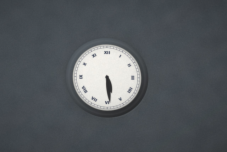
5:29
